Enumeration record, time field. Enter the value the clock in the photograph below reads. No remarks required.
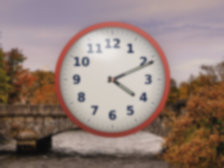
4:11
